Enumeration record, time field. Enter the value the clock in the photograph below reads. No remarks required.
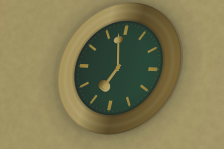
6:58
